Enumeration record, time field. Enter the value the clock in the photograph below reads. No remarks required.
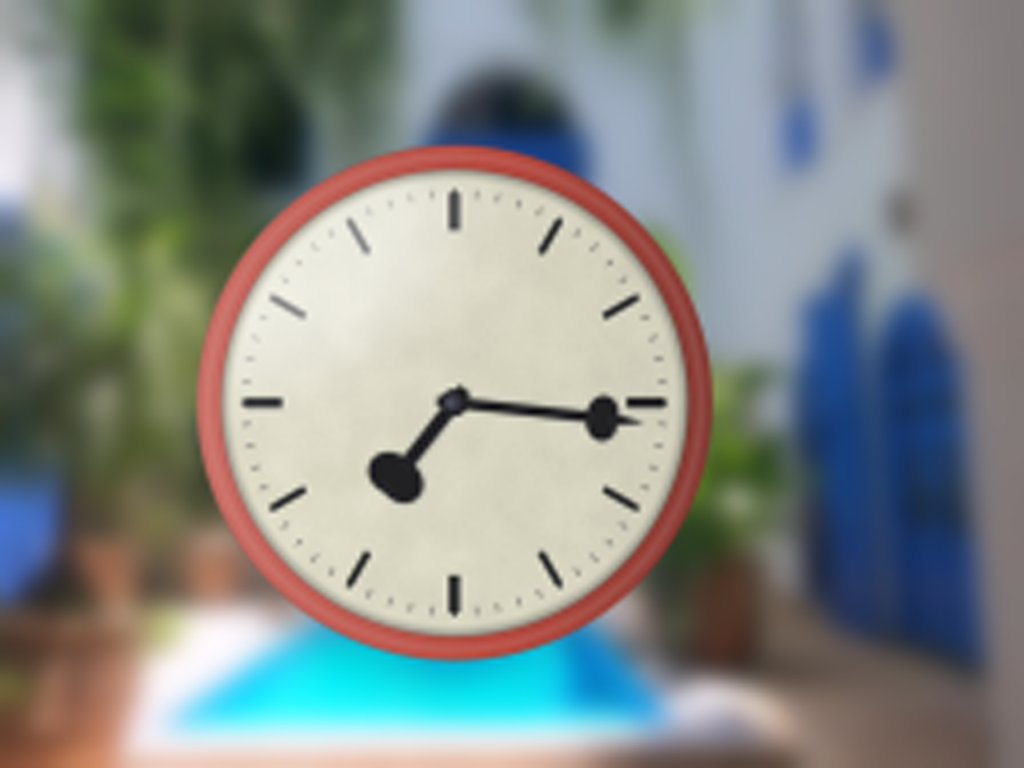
7:16
